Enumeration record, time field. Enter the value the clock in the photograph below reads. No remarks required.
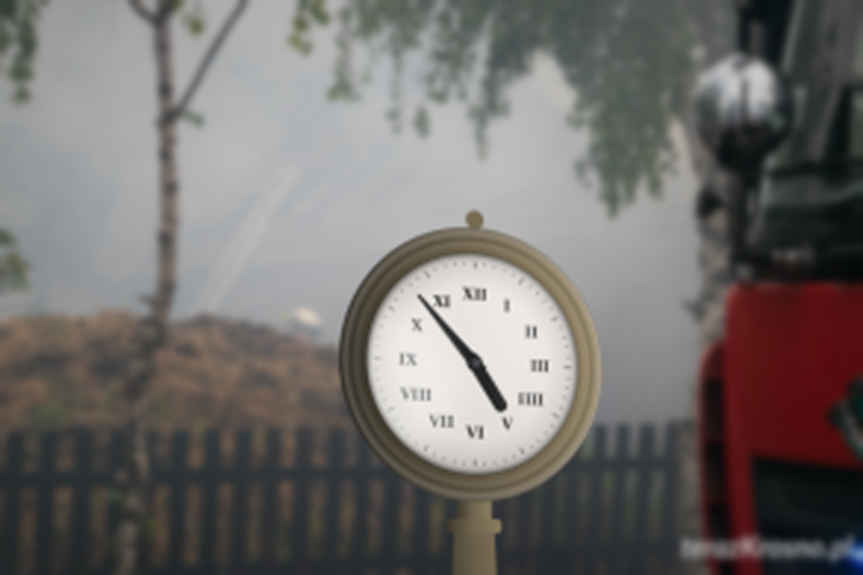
4:53
